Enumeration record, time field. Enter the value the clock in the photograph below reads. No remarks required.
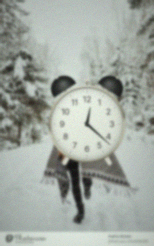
12:22
